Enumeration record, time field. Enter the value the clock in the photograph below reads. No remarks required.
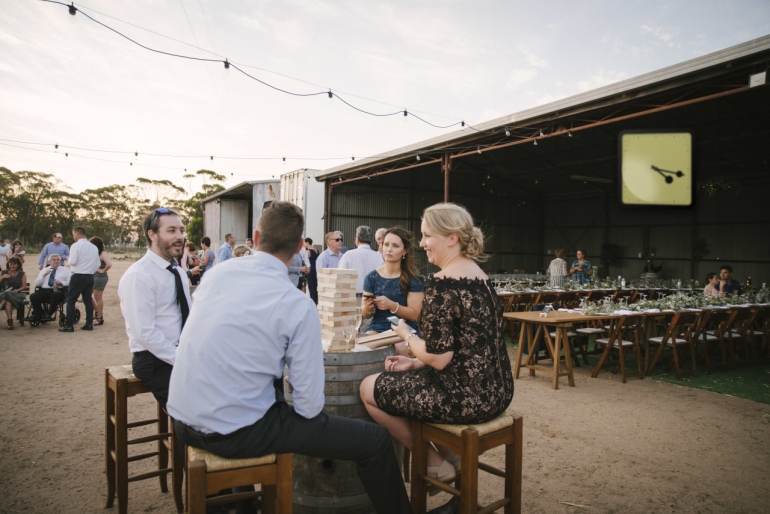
4:17
